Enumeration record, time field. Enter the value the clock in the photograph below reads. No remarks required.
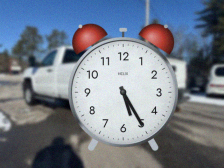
5:25
